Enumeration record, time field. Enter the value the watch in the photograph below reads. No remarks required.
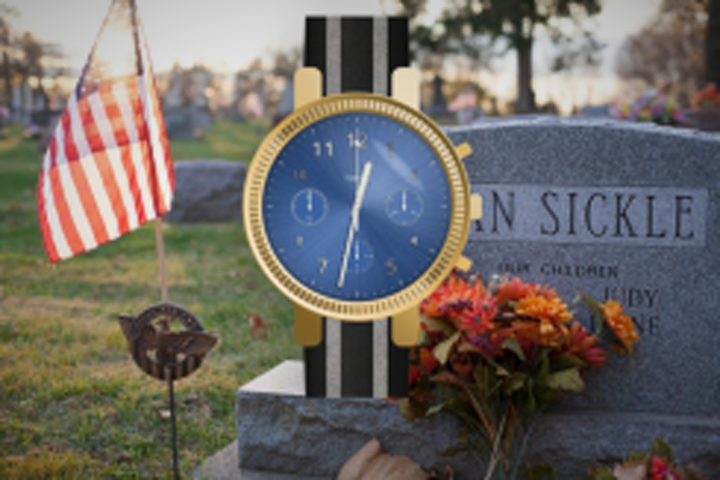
12:32
